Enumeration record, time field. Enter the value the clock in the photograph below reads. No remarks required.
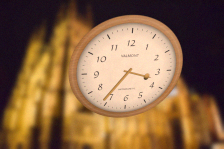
3:36
